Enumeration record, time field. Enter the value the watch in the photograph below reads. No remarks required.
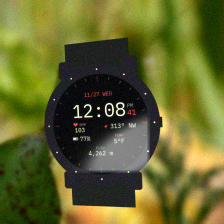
12:08:41
